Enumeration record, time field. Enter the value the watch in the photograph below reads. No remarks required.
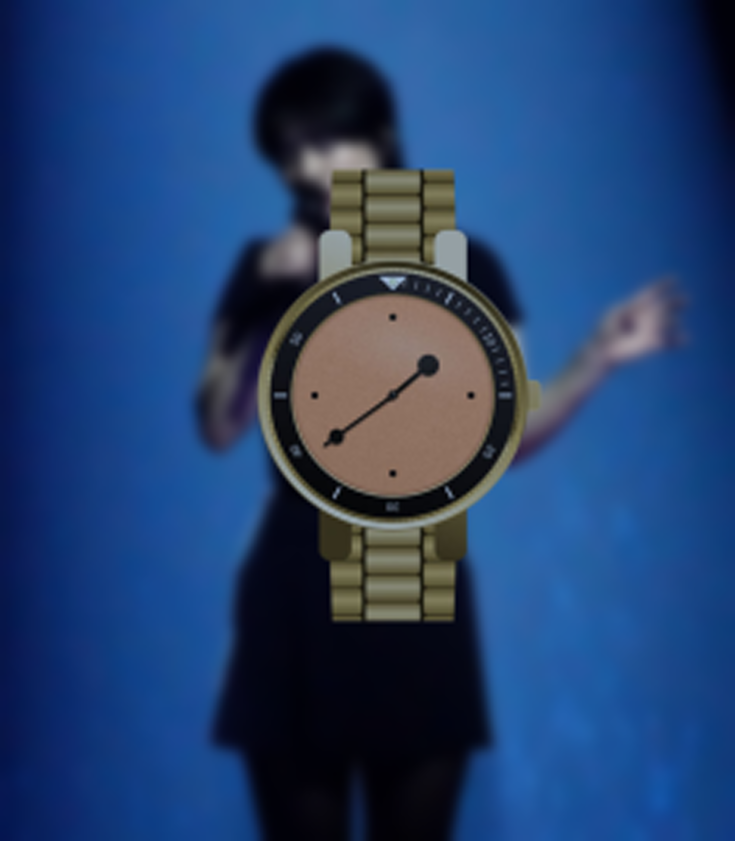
1:39
